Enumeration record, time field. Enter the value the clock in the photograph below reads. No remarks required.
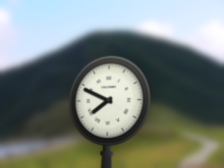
7:49
